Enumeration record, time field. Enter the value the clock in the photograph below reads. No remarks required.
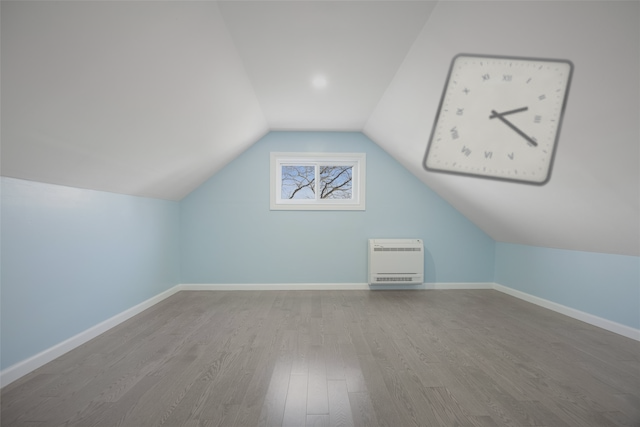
2:20
